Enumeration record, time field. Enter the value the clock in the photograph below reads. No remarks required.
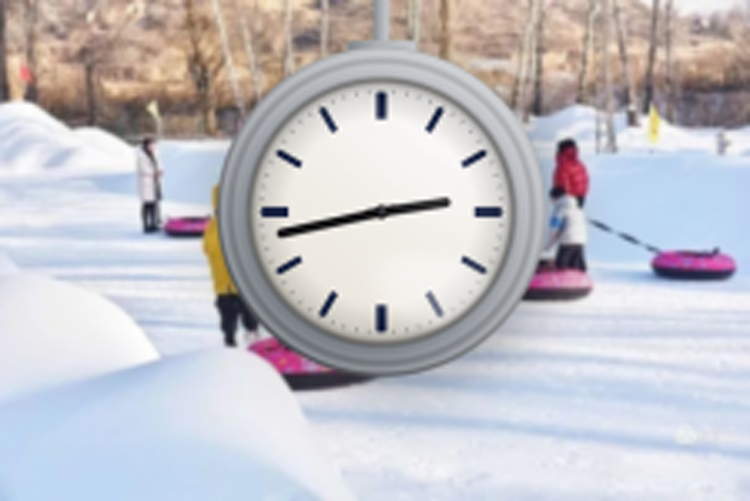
2:43
